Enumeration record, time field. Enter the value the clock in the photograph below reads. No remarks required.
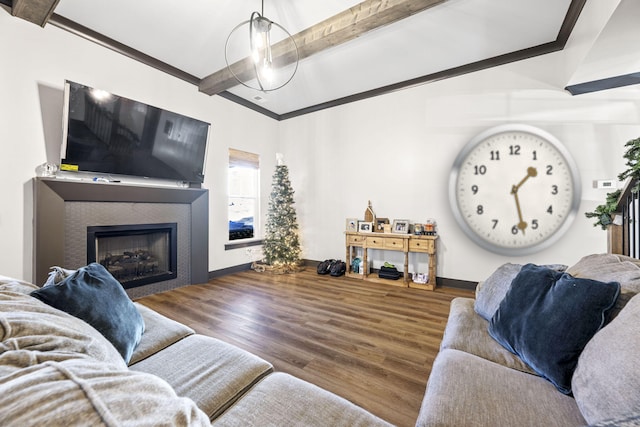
1:28
